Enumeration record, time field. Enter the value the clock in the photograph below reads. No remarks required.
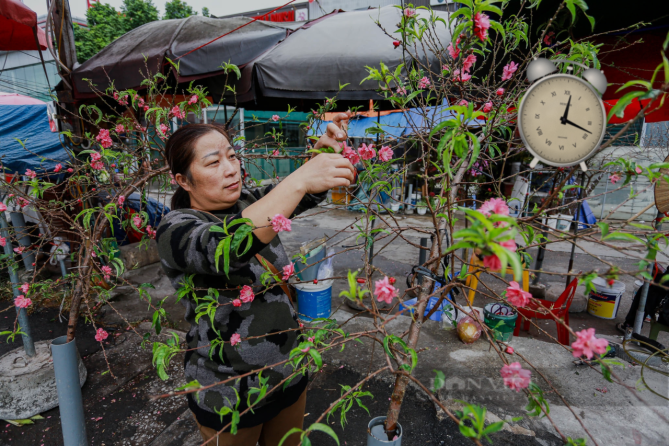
12:18
